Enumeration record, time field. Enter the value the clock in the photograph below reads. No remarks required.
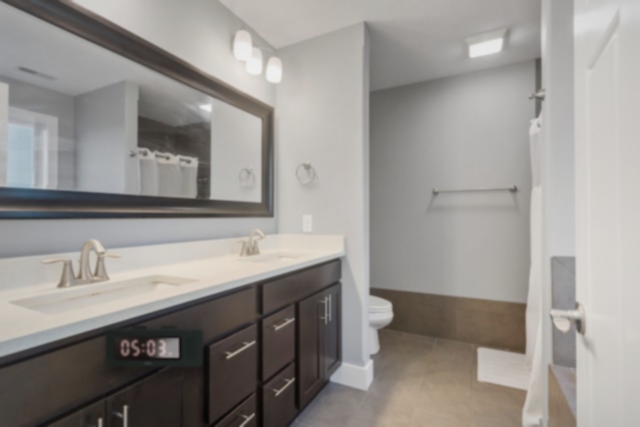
5:03
